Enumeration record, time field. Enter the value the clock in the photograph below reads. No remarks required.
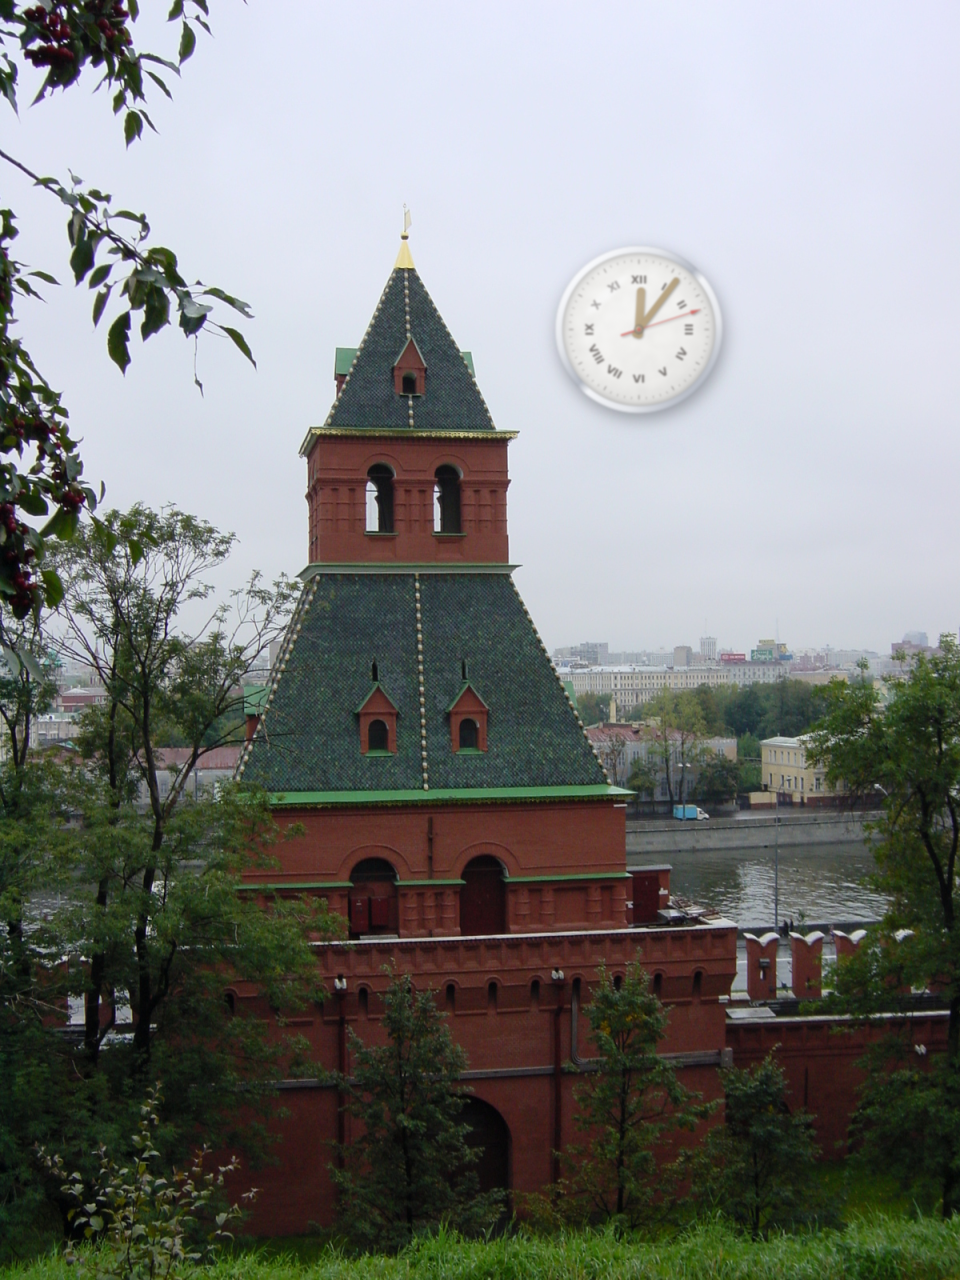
12:06:12
